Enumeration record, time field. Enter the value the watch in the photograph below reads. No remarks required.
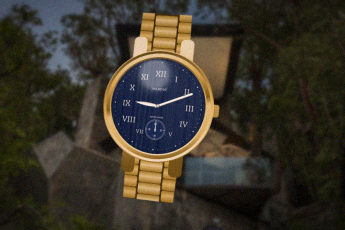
9:11
